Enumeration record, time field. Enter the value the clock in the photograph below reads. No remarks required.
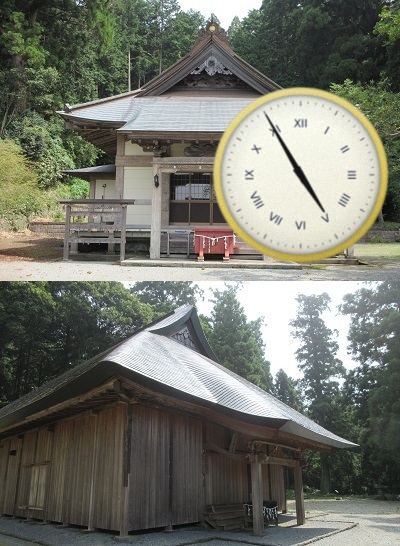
4:55
